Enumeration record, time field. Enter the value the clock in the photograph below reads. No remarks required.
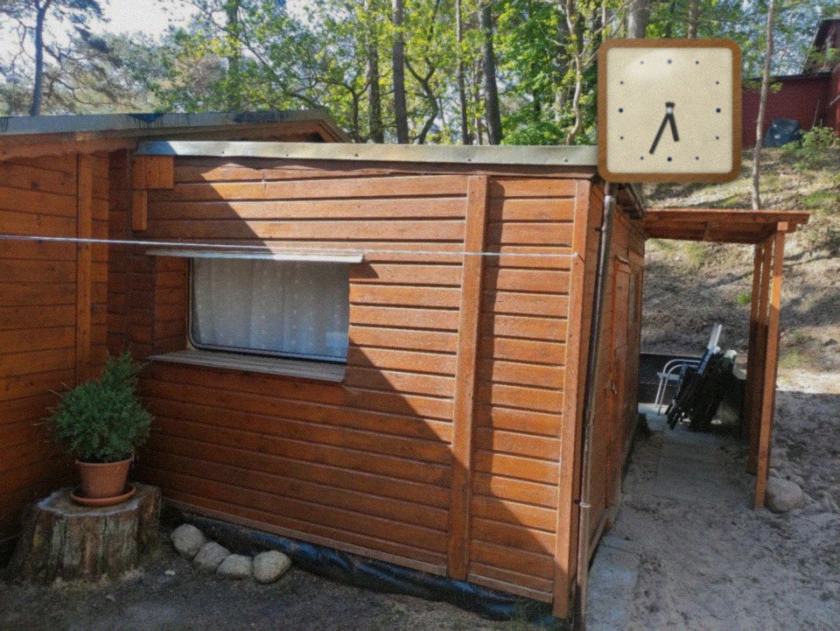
5:34
